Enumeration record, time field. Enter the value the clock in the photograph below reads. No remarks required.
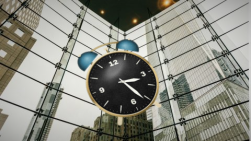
3:26
